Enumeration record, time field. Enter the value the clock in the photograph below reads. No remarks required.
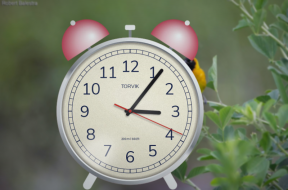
3:06:19
